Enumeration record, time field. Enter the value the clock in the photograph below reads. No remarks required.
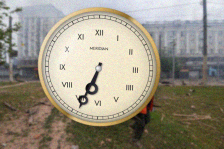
6:34
